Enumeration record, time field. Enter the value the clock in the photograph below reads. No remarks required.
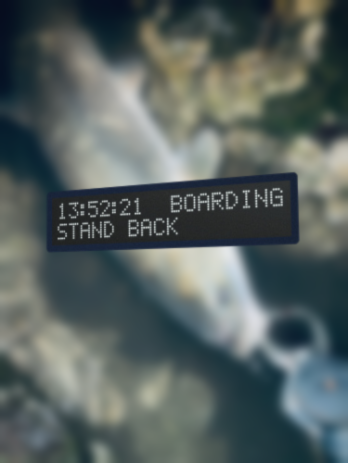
13:52:21
